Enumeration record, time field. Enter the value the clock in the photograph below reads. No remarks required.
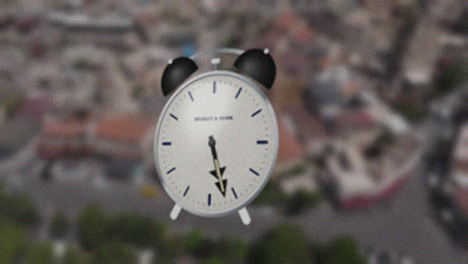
5:27
